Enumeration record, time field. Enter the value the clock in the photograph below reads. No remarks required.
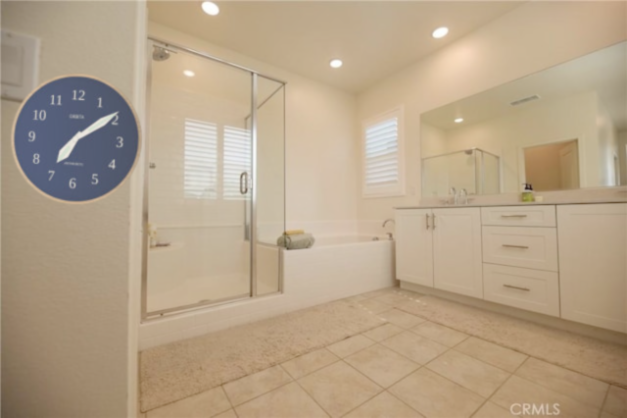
7:09
